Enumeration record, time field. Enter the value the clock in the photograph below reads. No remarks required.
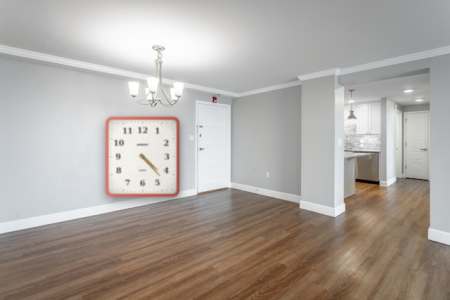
4:23
